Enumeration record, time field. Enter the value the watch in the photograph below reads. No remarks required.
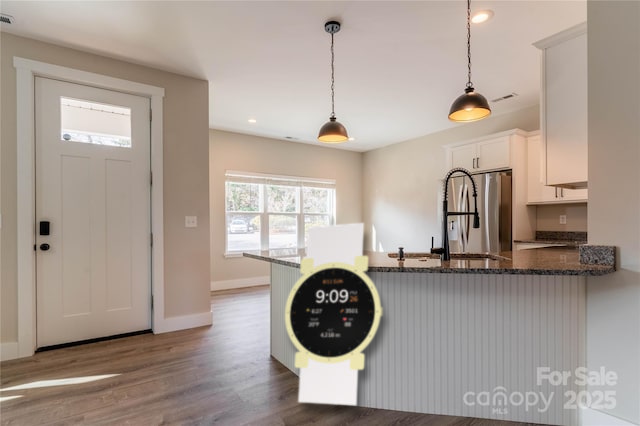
9:09
